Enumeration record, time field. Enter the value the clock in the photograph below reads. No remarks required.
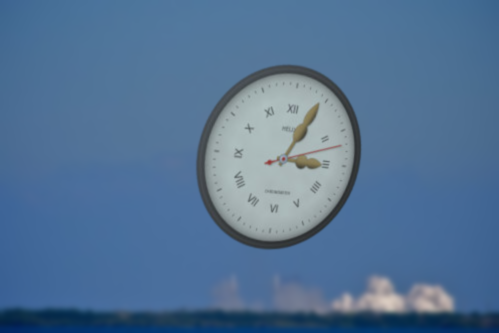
3:04:12
